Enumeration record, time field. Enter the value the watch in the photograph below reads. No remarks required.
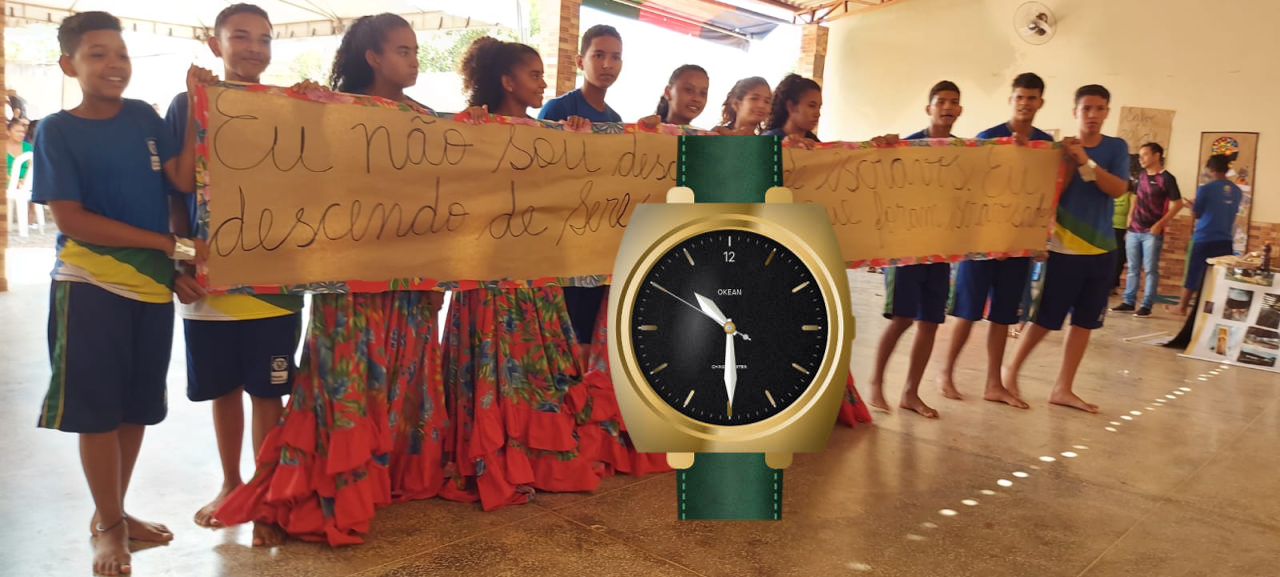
10:29:50
